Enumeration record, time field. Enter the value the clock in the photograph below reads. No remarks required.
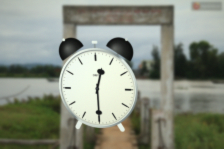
12:30
